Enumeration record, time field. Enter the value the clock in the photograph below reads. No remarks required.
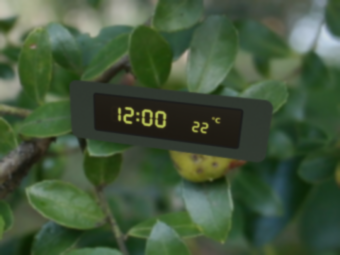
12:00
